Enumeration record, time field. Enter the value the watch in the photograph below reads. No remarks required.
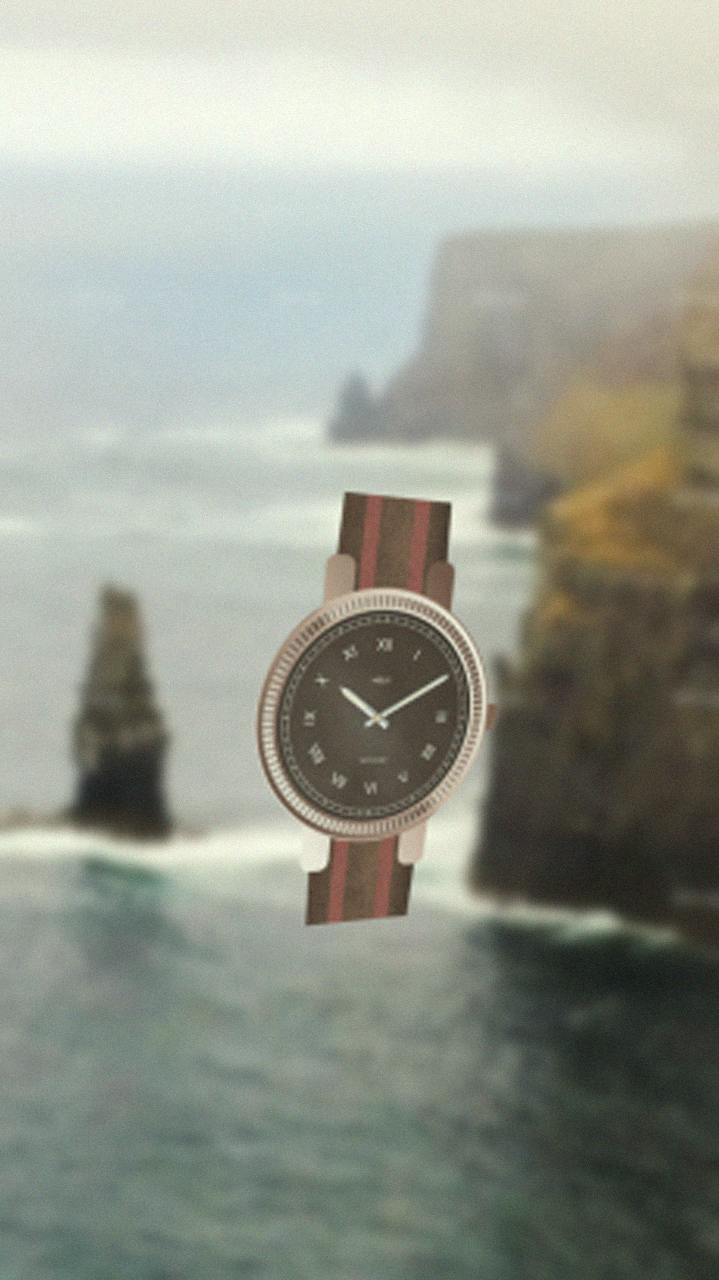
10:10
